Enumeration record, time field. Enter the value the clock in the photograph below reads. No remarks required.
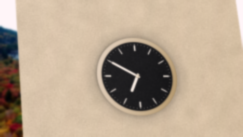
6:50
